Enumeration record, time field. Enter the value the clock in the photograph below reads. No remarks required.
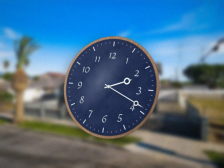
2:19
